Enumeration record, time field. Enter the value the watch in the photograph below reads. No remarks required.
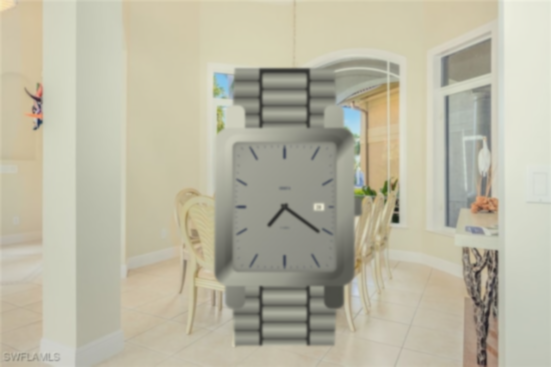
7:21
